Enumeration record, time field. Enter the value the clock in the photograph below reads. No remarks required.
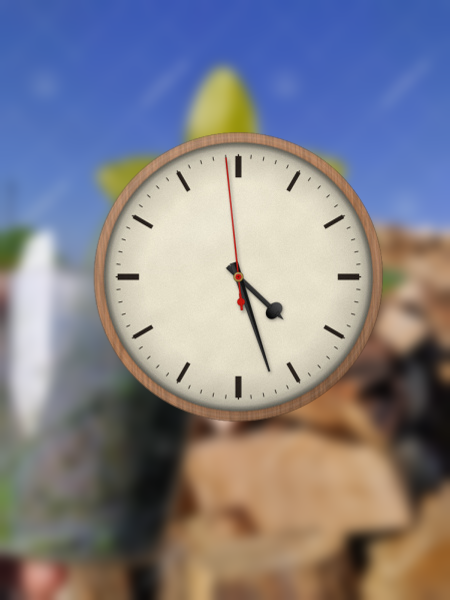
4:26:59
